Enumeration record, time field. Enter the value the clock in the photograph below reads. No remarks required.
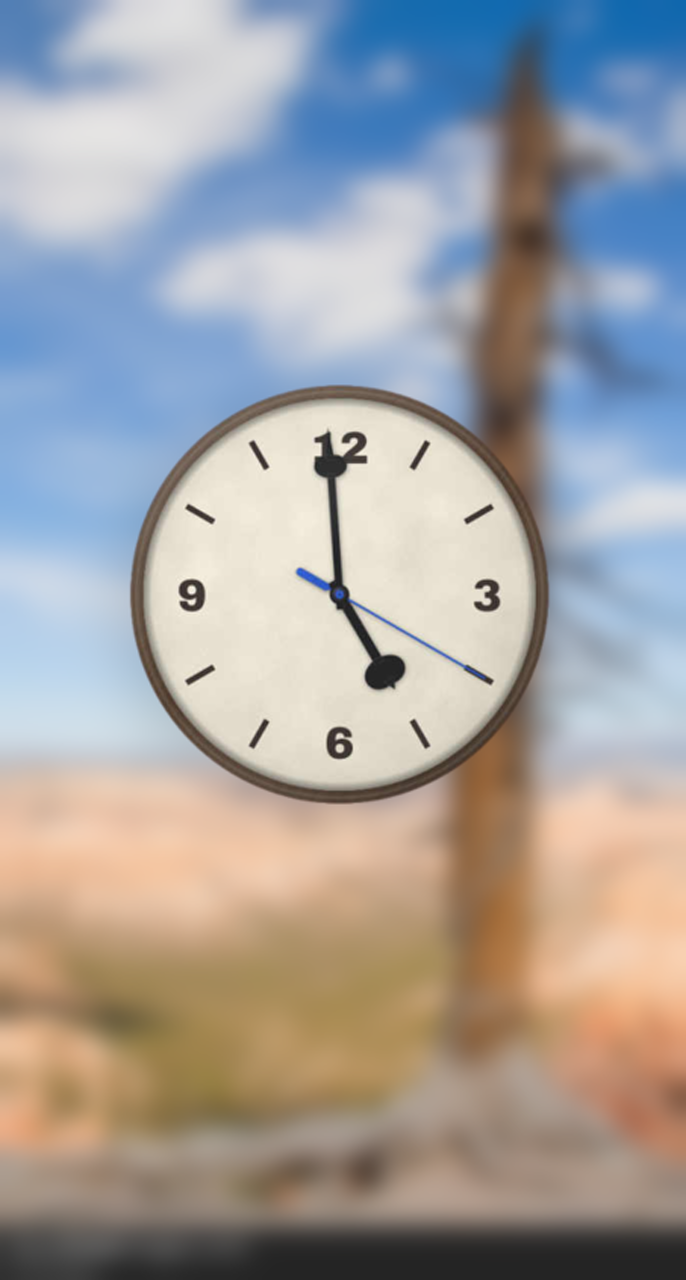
4:59:20
